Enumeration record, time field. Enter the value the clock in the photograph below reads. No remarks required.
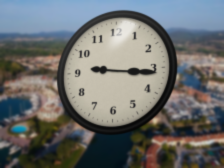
9:16
